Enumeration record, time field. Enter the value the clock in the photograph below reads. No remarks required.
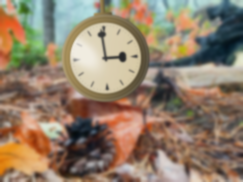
2:59
